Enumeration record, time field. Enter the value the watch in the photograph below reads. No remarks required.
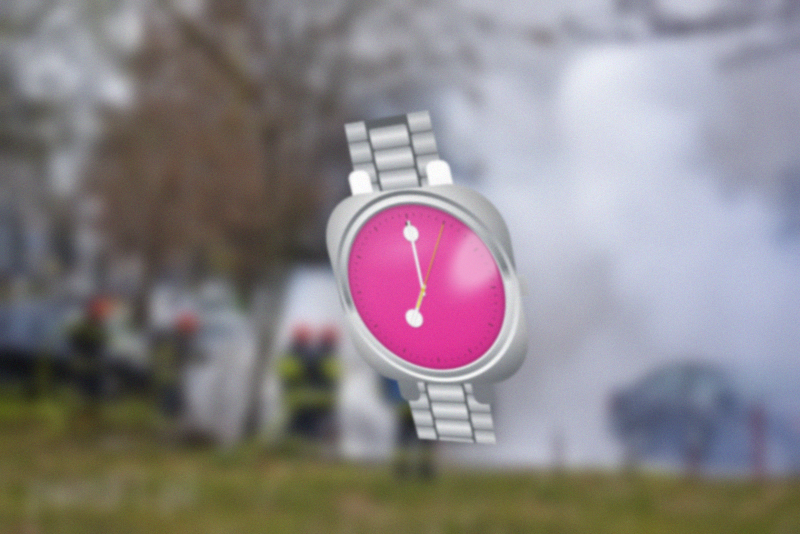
7:00:05
